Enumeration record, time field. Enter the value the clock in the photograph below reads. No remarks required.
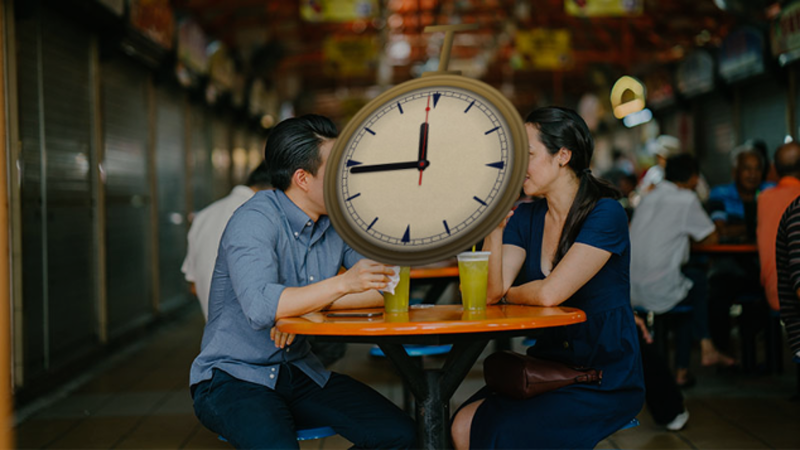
11:43:59
